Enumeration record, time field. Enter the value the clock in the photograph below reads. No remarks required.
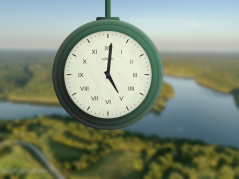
5:01
